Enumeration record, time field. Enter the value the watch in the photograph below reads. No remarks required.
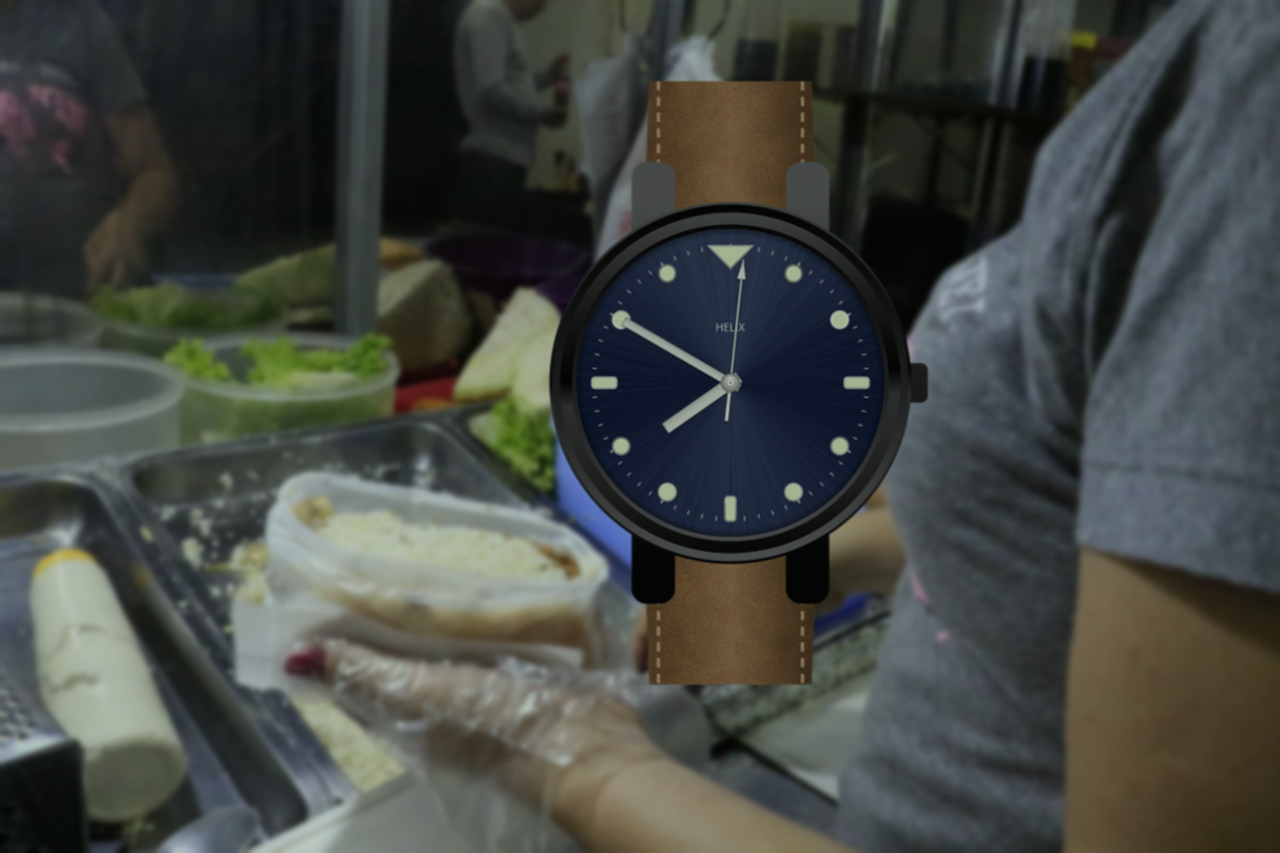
7:50:01
